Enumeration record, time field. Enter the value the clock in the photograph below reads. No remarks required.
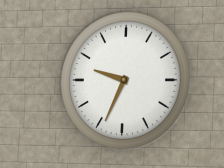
9:34
